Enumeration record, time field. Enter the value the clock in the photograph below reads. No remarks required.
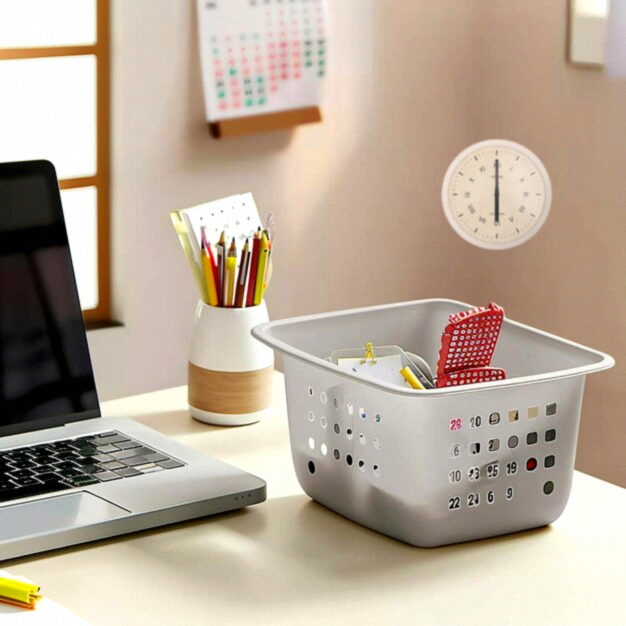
6:00
